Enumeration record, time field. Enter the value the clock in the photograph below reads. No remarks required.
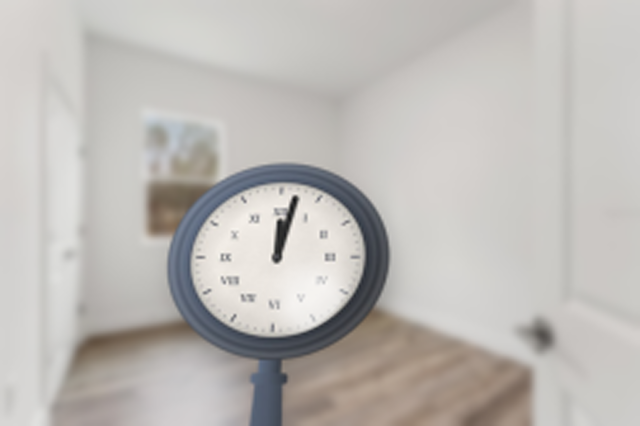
12:02
